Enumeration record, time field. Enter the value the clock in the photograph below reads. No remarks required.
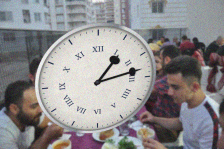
1:13
